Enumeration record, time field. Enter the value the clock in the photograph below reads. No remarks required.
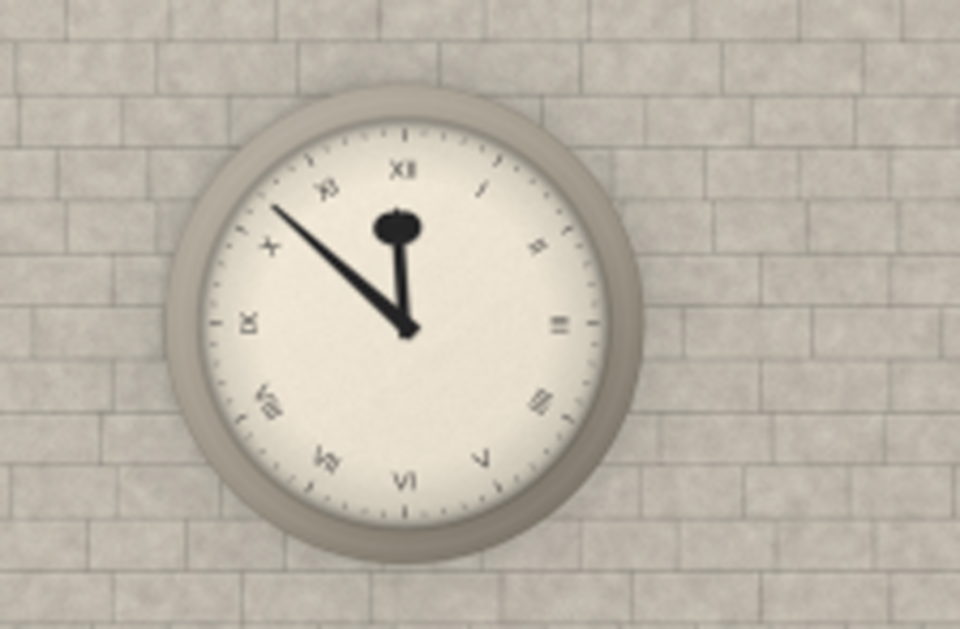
11:52
